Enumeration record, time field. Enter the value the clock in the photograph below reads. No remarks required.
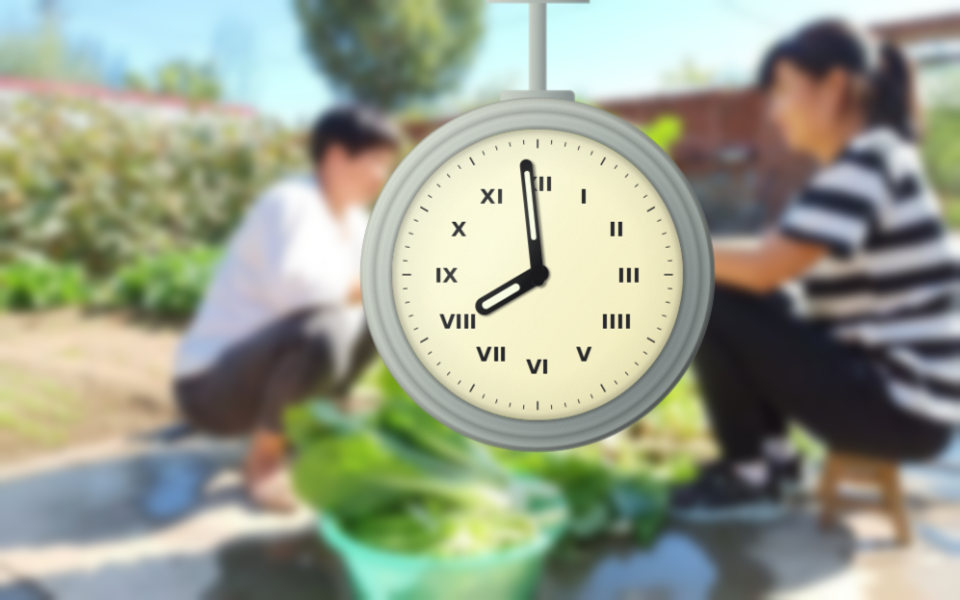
7:59
